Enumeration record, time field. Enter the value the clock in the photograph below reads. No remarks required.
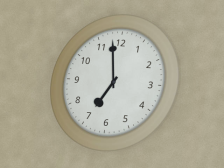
6:58
